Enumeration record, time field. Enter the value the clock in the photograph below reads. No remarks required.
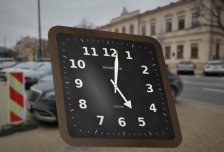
5:02
